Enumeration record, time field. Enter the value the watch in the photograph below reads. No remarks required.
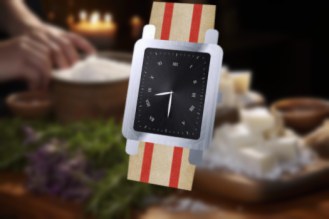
8:30
